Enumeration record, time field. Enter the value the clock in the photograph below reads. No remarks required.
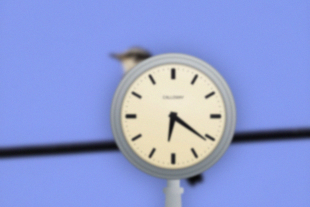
6:21
